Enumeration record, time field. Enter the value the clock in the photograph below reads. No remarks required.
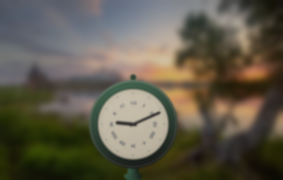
9:11
